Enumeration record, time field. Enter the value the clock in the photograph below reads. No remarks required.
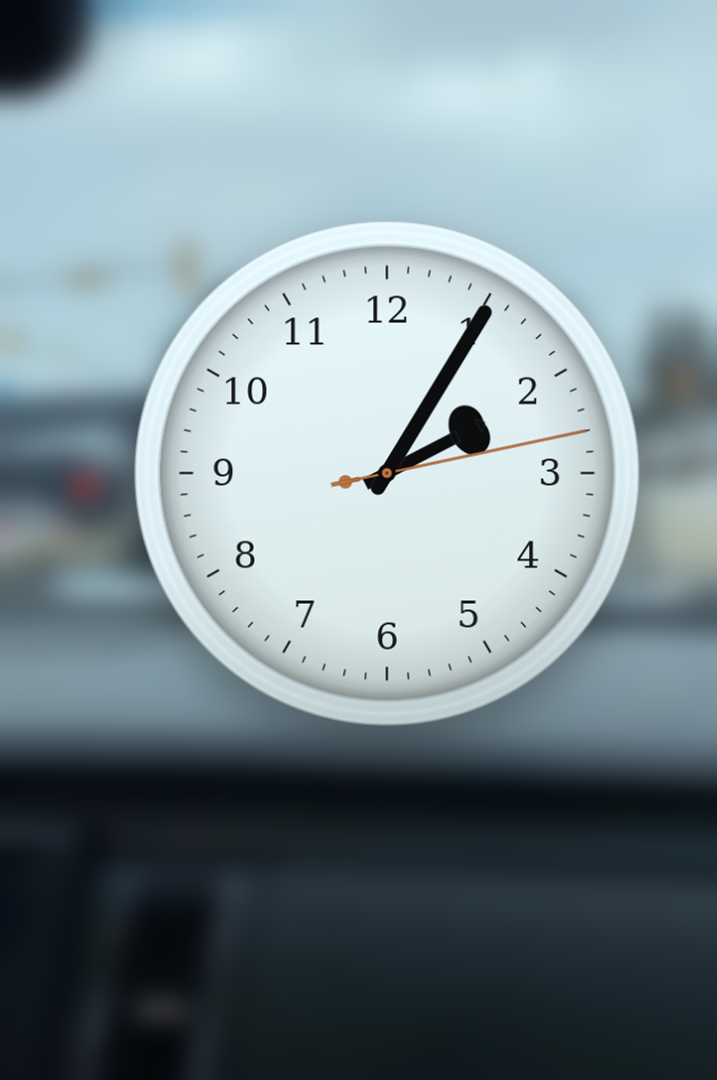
2:05:13
